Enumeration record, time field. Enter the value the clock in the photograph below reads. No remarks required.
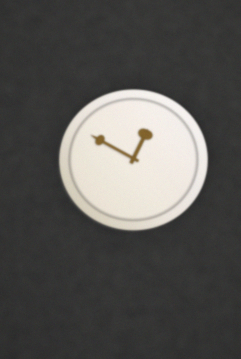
12:50
